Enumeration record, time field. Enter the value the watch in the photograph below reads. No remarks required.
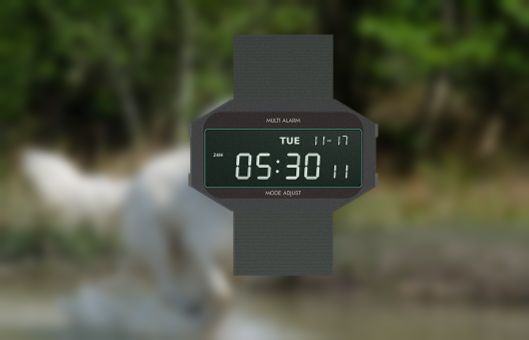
5:30:11
